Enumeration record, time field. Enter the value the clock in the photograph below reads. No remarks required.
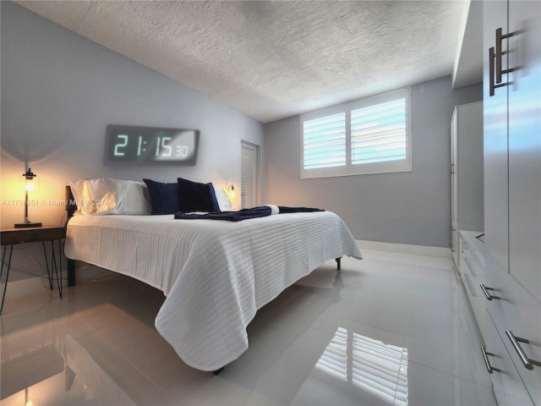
21:15
